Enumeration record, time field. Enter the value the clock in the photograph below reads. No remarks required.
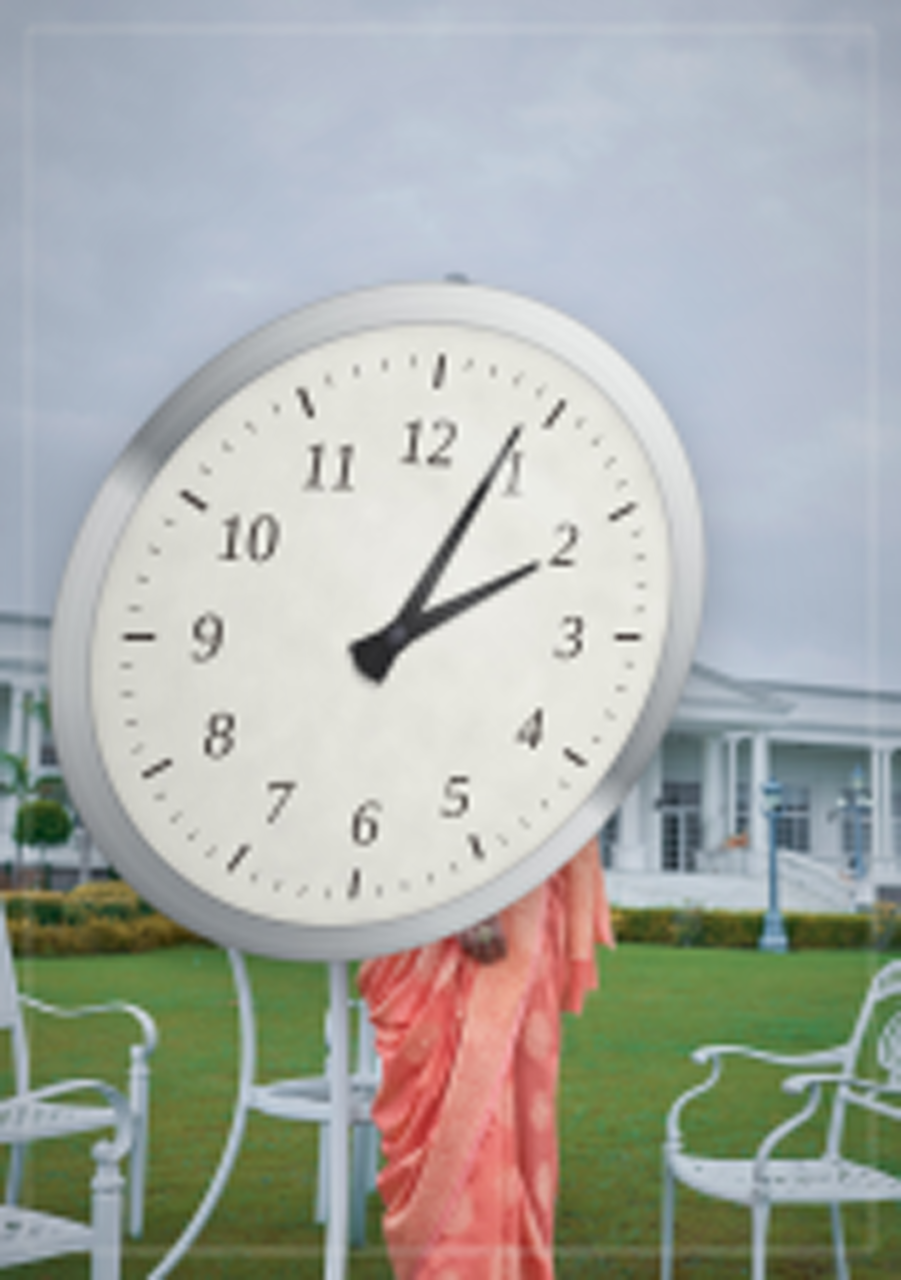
2:04
